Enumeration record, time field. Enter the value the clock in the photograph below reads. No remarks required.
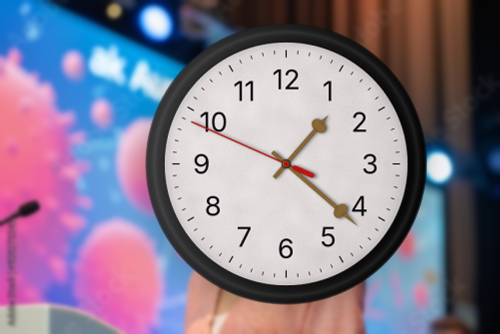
1:21:49
